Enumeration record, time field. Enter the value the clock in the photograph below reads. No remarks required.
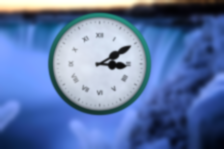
3:10
